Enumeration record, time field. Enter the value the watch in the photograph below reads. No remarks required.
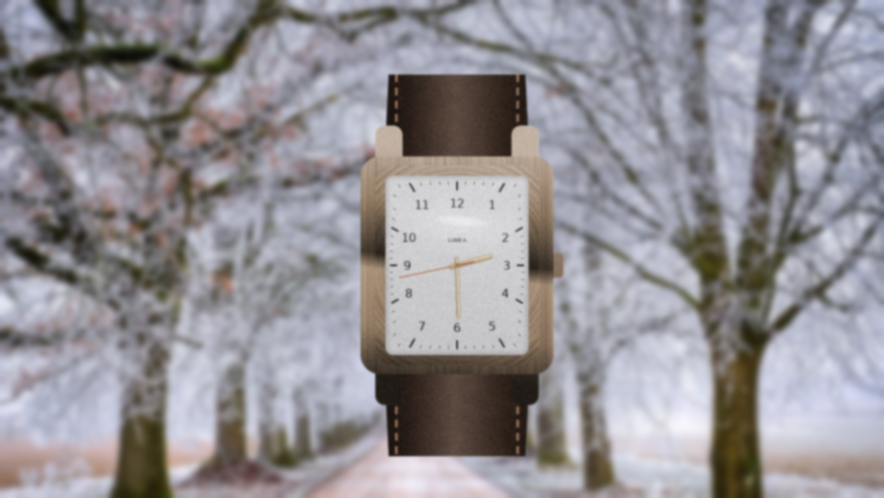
2:29:43
